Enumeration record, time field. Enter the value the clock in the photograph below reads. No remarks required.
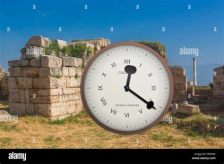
12:21
